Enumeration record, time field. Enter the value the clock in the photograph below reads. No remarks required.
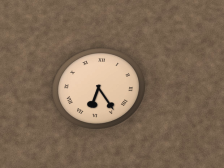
6:24
